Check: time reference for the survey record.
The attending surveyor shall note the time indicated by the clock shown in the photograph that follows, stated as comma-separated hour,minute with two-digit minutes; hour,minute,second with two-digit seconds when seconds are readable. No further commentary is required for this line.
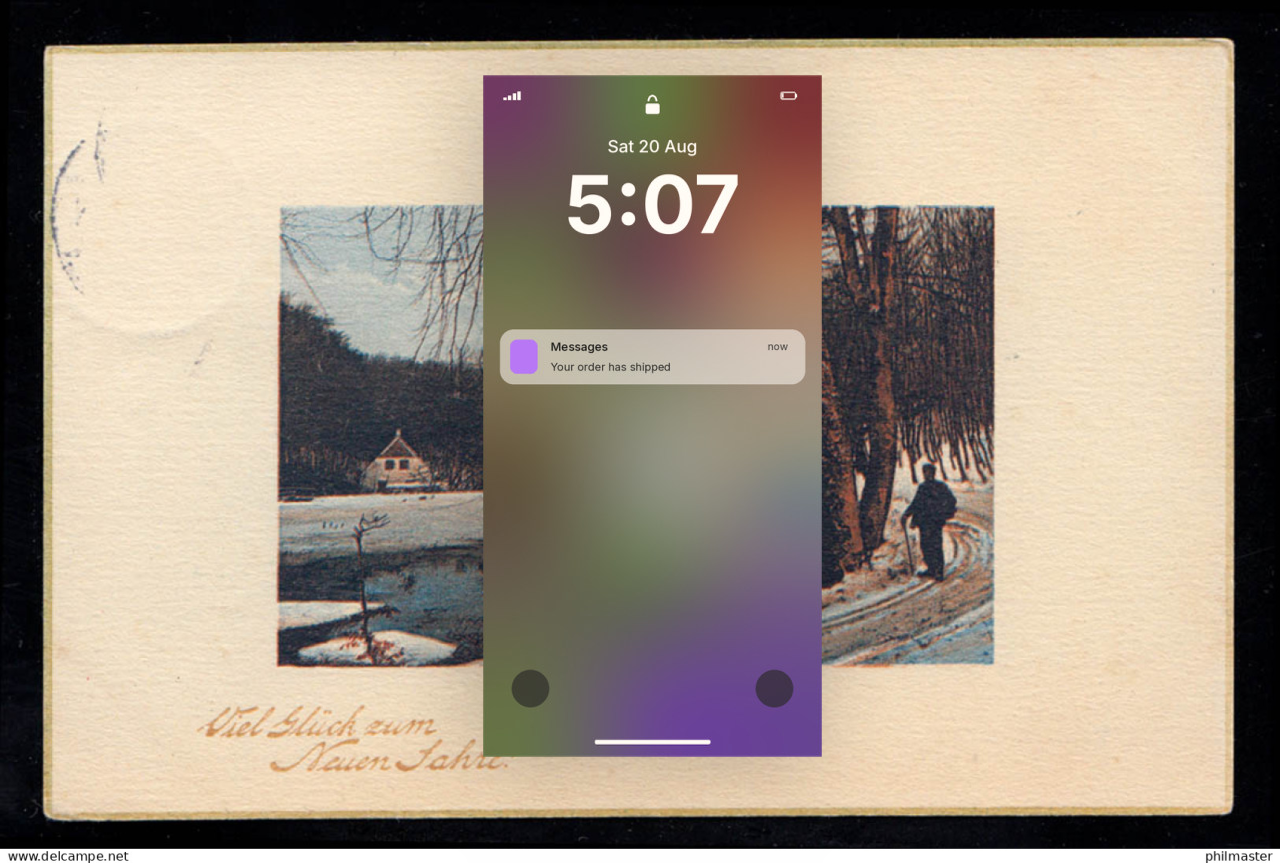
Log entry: 5,07
